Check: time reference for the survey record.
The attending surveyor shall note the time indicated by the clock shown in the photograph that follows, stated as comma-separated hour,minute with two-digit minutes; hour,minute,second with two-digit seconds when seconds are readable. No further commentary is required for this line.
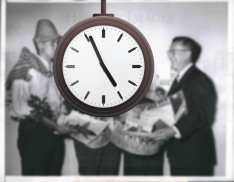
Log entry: 4,56
